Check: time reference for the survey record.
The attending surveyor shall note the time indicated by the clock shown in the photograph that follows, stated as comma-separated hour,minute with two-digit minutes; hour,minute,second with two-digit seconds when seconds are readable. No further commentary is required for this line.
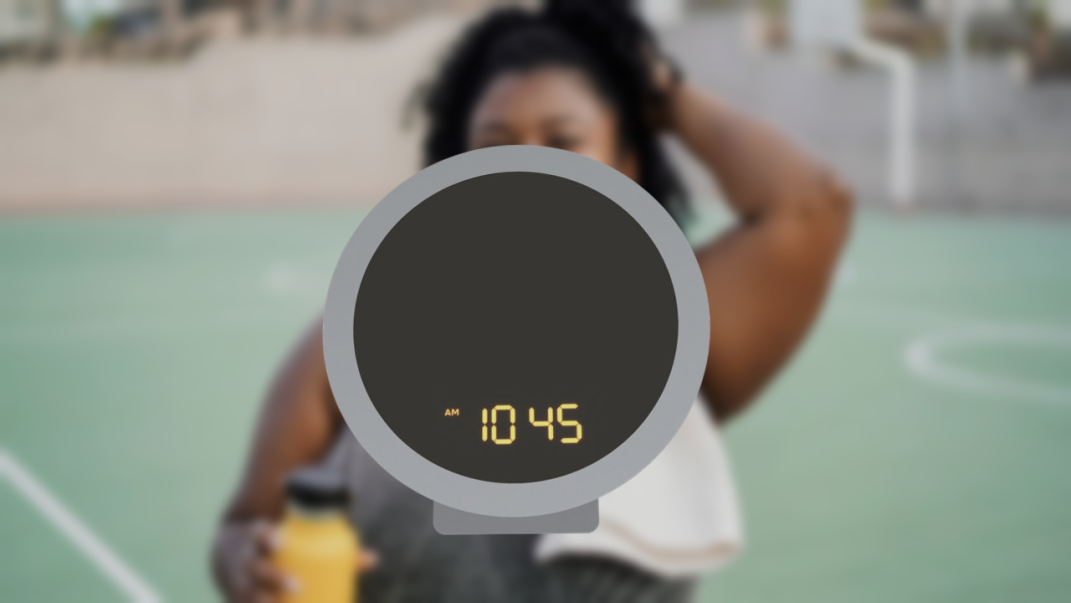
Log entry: 10,45
